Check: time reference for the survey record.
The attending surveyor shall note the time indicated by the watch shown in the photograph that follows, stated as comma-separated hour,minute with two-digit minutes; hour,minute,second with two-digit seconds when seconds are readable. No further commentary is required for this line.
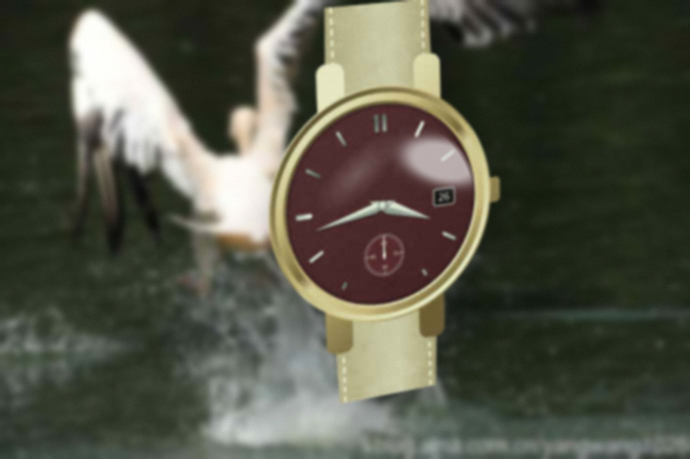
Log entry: 3,43
